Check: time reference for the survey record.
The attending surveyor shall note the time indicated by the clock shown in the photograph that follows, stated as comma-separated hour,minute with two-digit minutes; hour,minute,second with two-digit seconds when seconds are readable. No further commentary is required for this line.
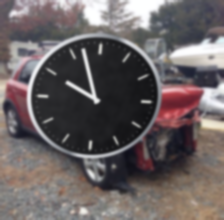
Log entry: 9,57
